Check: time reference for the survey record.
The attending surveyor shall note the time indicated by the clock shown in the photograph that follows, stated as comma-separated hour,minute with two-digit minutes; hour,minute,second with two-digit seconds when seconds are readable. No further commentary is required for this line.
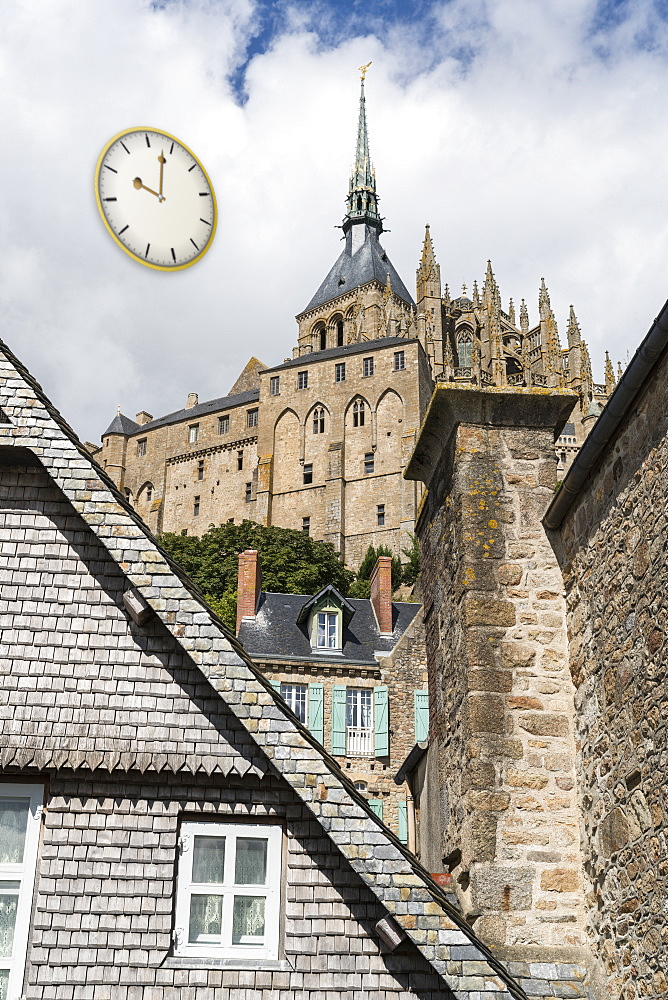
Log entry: 10,03
